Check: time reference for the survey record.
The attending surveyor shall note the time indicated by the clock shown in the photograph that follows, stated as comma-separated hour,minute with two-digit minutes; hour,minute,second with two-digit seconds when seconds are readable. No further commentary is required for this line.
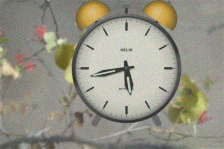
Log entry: 5,43
